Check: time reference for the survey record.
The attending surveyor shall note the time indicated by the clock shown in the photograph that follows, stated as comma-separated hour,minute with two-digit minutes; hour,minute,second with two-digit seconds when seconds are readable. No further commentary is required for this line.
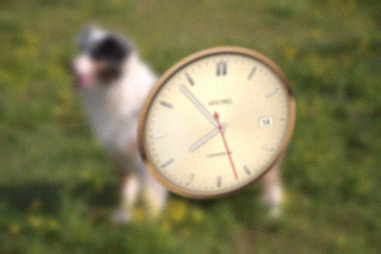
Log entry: 7,53,27
